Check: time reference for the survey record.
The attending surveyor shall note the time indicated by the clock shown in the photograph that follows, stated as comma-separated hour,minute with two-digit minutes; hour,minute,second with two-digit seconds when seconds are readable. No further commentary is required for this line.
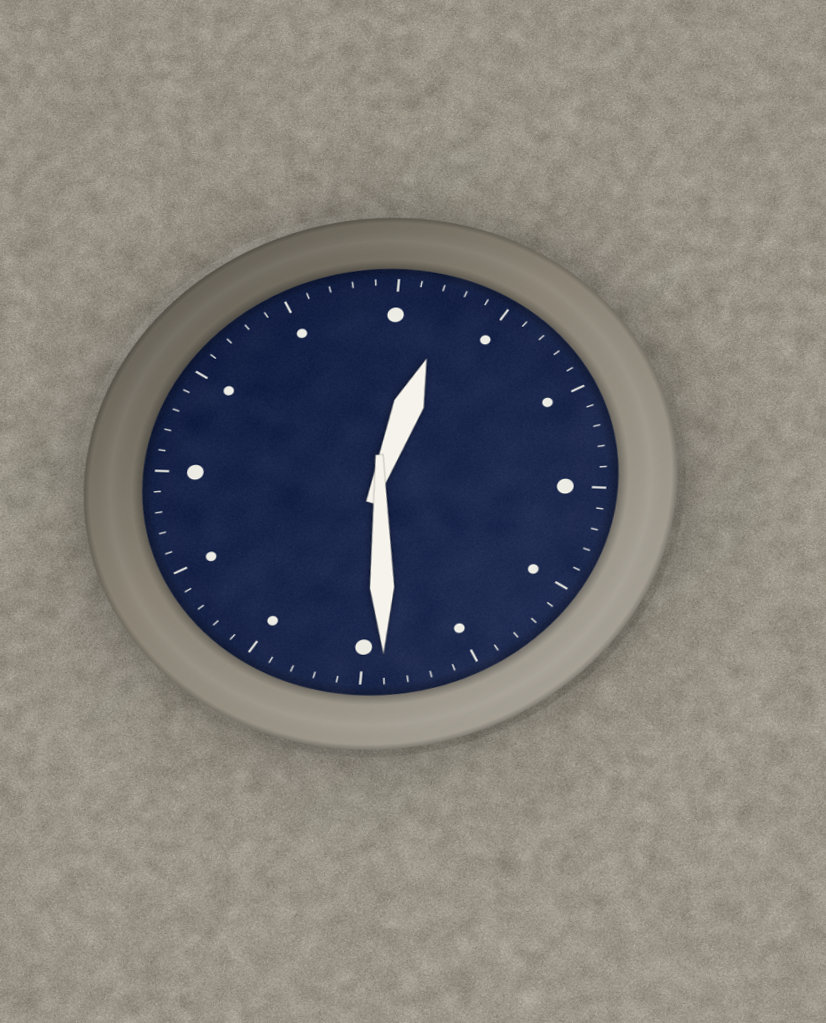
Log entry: 12,29
